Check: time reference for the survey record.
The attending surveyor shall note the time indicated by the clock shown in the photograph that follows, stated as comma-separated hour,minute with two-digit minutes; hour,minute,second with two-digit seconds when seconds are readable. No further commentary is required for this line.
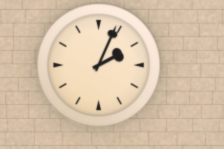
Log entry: 2,04
